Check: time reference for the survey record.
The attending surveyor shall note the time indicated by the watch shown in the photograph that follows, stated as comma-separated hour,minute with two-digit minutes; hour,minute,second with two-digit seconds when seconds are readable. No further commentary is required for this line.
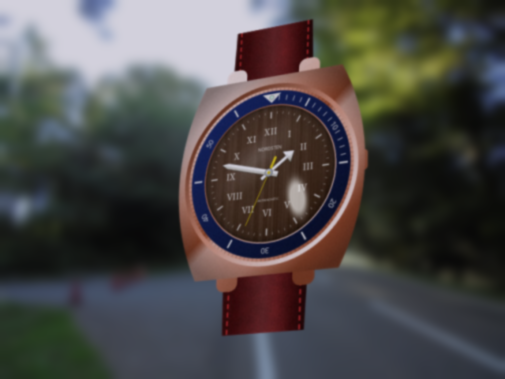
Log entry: 1,47,34
